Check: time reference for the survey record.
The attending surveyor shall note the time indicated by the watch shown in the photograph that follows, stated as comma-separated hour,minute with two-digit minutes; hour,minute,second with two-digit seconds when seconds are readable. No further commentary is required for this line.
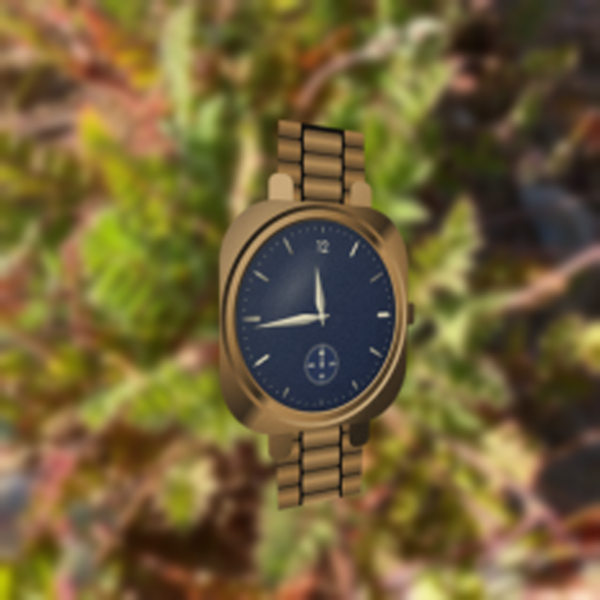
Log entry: 11,44
